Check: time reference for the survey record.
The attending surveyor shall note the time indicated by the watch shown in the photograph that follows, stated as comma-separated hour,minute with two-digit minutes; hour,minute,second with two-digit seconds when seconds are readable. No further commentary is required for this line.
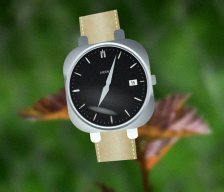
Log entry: 7,04
